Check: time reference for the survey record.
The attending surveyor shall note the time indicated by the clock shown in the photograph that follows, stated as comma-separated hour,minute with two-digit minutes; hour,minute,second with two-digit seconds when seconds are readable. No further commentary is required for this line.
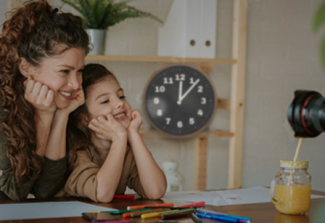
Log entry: 12,07
